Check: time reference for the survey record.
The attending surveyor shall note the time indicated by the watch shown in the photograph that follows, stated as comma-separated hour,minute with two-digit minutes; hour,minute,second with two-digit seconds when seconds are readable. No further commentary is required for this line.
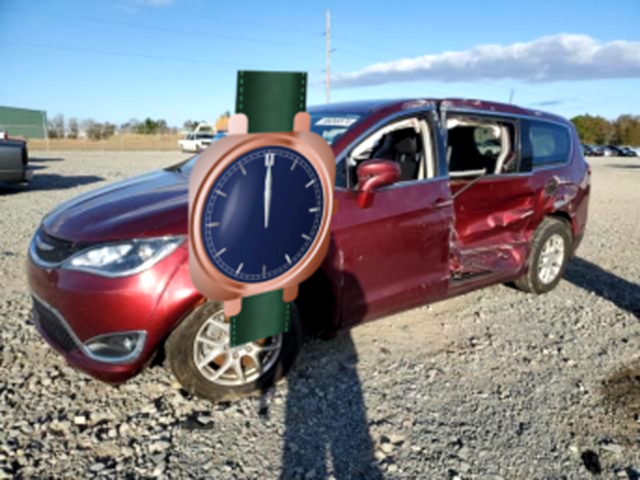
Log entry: 12,00
